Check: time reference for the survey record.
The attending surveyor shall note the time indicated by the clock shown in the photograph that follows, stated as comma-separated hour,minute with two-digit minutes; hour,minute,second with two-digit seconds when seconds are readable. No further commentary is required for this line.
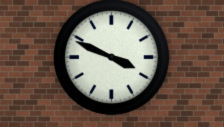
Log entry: 3,49
